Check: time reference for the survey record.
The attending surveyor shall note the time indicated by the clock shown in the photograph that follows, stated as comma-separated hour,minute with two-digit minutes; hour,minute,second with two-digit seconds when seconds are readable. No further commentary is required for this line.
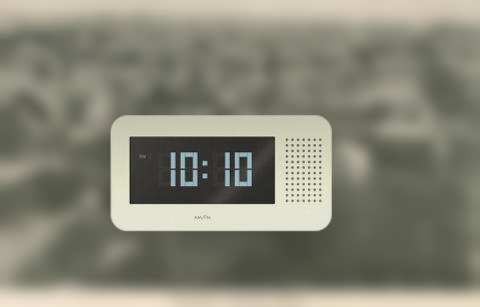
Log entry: 10,10
